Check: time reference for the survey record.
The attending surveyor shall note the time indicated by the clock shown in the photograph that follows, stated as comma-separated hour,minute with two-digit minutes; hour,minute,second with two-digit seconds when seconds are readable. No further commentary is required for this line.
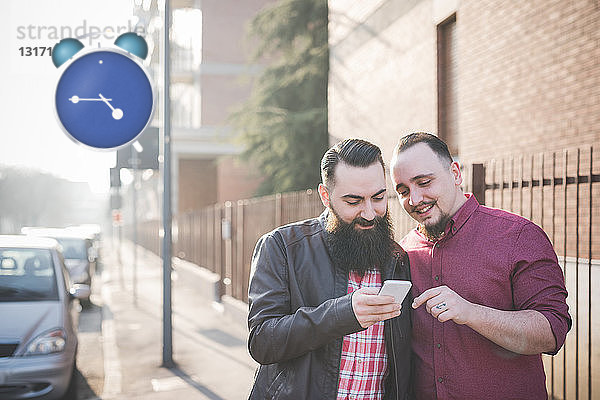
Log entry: 4,46
